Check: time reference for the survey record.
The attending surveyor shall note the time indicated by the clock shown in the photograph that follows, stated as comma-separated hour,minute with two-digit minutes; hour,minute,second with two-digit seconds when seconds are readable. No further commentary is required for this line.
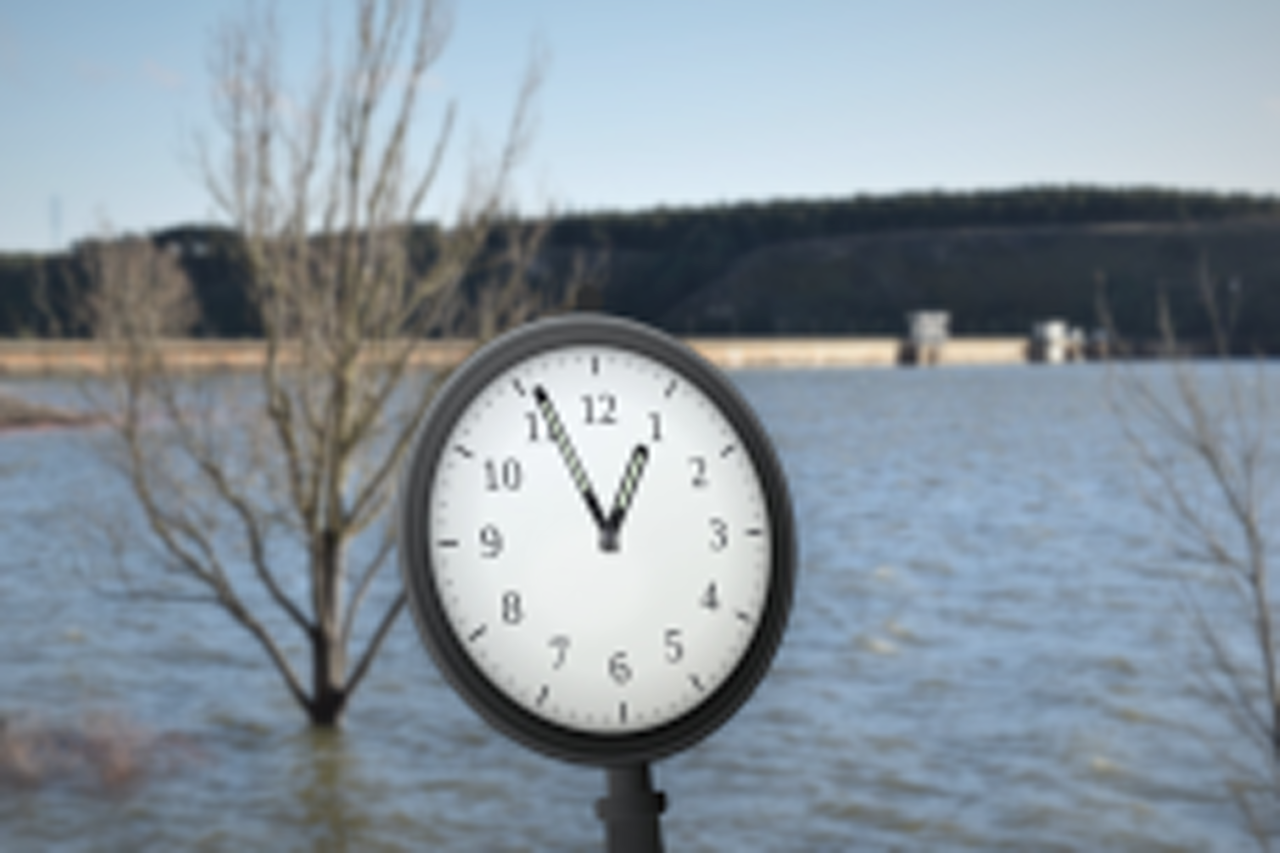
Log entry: 12,56
